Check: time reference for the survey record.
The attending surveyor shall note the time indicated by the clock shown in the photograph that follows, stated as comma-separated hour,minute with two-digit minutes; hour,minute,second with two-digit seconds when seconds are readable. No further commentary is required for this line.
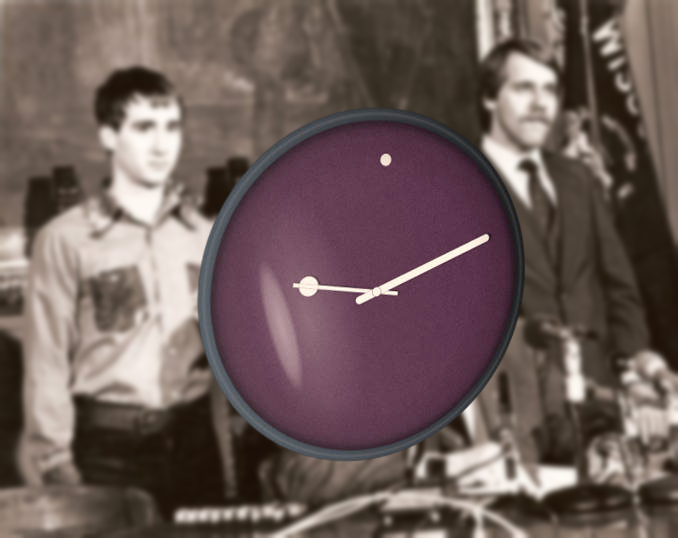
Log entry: 9,11
